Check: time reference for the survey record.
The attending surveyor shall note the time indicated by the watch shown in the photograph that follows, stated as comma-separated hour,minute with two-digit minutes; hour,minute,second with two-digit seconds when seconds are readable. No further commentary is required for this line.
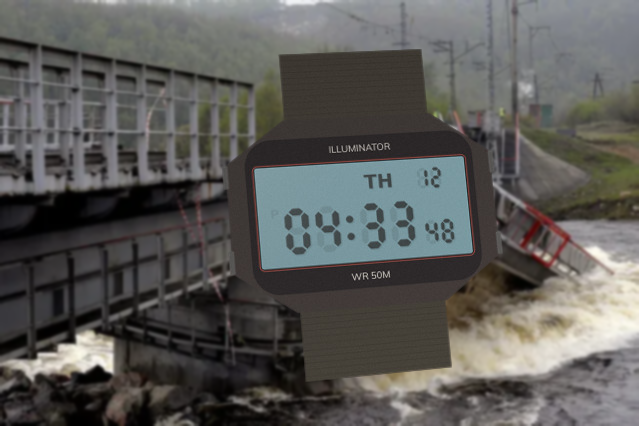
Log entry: 4,33,48
